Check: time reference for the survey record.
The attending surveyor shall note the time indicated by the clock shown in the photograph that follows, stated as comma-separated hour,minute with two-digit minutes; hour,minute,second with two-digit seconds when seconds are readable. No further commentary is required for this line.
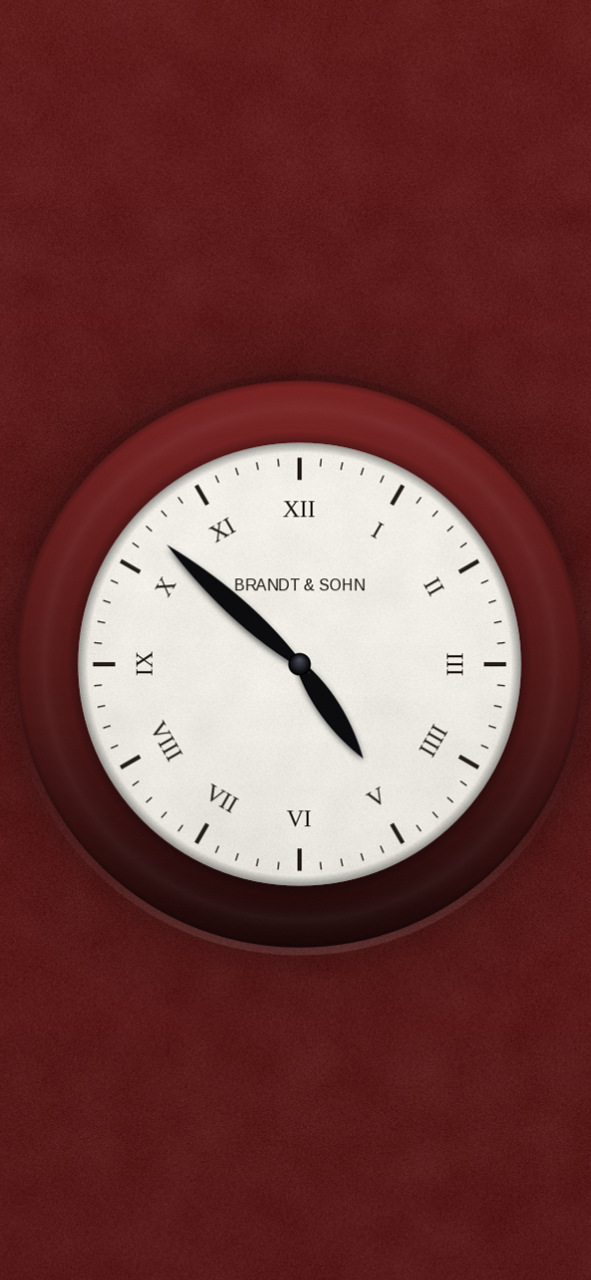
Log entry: 4,52
